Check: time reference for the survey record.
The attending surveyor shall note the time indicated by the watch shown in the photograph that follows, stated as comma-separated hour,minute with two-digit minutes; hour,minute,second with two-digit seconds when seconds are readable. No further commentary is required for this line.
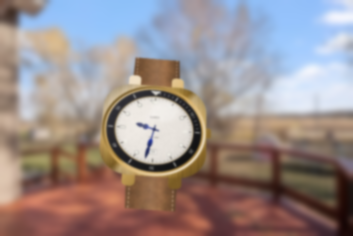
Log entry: 9,32
